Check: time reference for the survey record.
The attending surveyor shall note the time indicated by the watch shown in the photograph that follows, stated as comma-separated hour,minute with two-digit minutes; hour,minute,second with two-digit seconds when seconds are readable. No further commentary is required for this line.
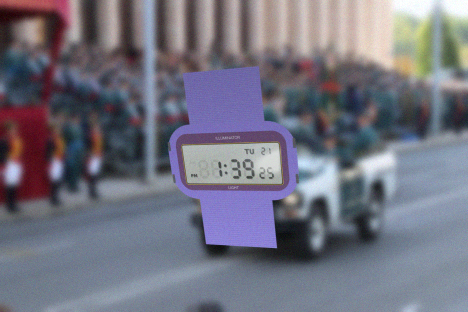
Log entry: 1,39,25
